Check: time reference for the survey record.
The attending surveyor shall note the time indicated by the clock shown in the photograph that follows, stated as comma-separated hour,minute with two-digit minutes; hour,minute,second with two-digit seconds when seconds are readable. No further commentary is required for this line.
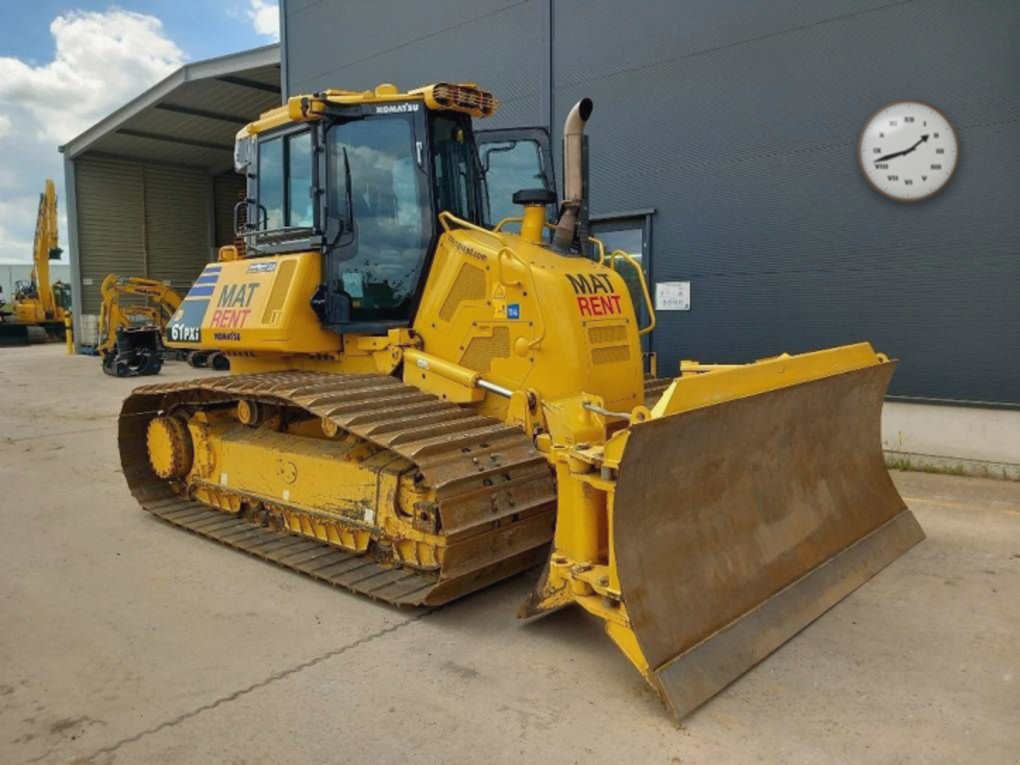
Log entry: 1,42
